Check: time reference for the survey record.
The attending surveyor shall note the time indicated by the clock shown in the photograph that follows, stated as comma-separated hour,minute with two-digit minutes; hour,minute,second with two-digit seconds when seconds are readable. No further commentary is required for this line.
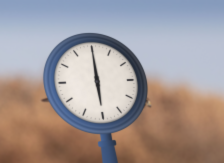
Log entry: 6,00
